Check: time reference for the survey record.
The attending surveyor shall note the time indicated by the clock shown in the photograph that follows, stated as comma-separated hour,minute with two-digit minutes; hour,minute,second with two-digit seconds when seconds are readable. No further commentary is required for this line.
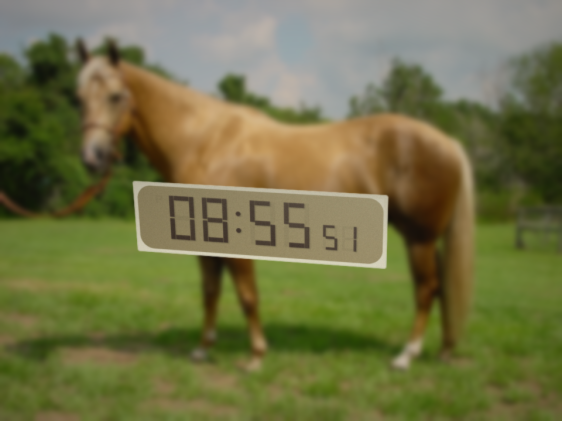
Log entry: 8,55,51
